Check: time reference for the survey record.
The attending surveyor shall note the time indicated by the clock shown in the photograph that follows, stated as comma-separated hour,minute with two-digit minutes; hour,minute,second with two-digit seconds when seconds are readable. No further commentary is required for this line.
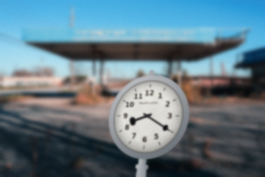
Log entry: 8,20
